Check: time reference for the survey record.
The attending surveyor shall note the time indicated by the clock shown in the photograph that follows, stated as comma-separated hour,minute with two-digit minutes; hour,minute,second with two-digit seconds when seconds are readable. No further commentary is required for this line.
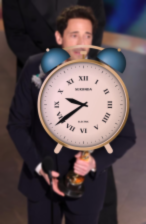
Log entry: 9,39
